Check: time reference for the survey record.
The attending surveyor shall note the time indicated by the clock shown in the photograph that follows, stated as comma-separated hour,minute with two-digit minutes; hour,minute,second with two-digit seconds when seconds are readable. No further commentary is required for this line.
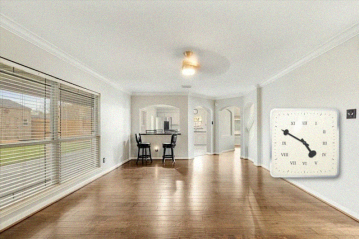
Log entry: 4,50
